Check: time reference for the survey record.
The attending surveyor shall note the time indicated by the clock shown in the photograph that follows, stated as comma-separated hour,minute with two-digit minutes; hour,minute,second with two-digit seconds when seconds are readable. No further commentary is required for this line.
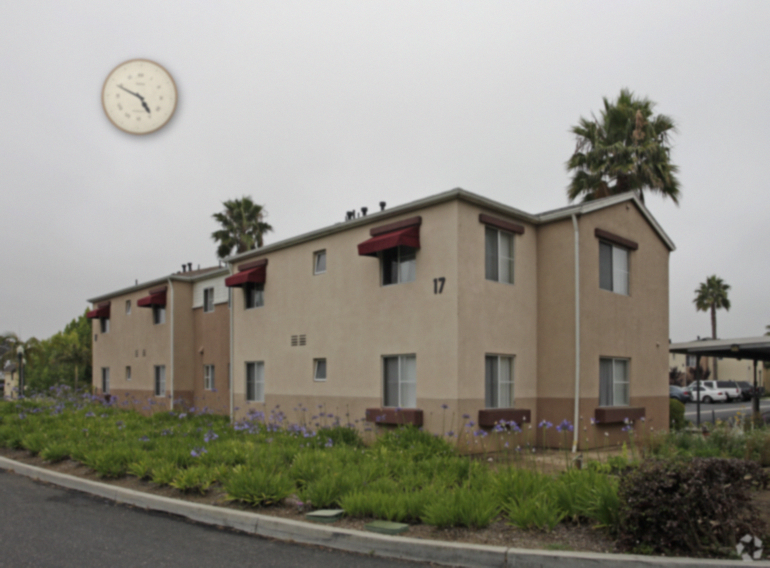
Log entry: 4,49
